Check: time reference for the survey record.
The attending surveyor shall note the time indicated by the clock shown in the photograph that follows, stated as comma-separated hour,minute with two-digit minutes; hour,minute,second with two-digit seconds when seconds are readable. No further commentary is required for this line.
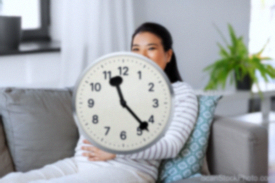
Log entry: 11,23
